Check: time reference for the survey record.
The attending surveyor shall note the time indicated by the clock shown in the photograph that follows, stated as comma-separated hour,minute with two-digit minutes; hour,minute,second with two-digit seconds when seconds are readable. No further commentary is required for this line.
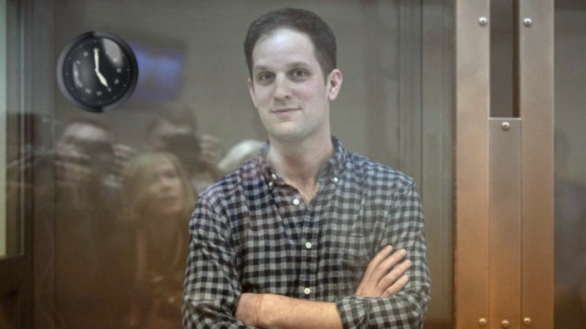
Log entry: 5,00
